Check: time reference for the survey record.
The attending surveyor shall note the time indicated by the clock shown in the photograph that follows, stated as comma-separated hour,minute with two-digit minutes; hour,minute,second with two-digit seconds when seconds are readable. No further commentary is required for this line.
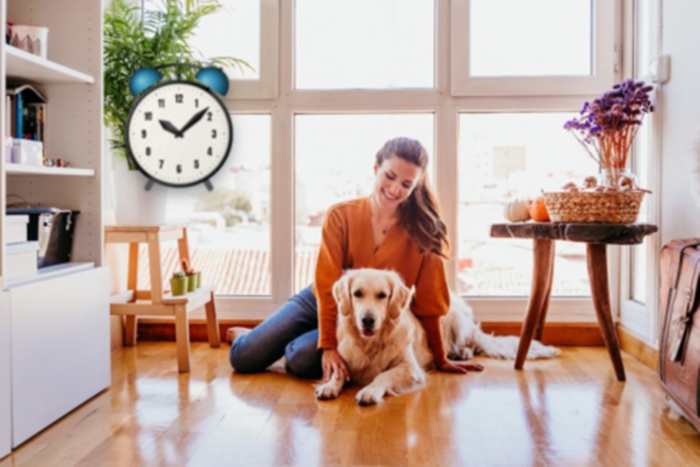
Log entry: 10,08
